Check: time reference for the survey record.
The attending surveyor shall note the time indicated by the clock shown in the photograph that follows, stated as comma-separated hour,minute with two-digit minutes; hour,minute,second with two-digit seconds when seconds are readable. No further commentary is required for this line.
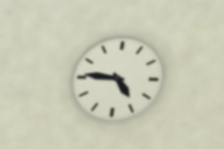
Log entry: 4,46
